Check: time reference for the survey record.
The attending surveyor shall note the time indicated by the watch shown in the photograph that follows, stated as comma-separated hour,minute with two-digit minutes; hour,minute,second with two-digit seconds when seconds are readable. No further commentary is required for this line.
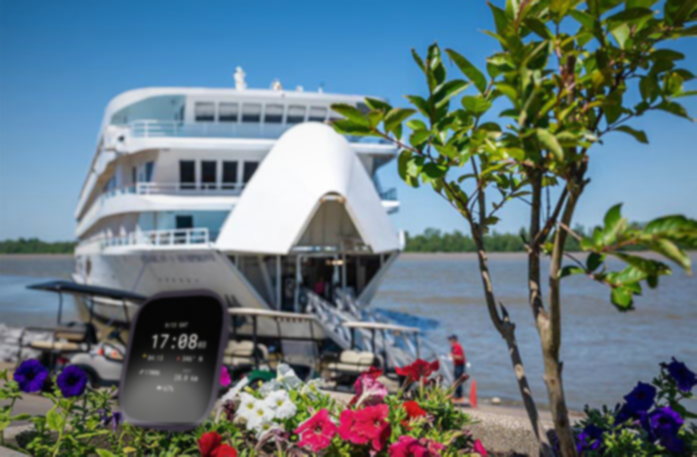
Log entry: 17,08
